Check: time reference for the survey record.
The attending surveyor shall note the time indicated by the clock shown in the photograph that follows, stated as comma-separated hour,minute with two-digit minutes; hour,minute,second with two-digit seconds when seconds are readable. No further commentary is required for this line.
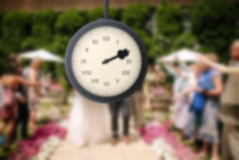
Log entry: 2,11
